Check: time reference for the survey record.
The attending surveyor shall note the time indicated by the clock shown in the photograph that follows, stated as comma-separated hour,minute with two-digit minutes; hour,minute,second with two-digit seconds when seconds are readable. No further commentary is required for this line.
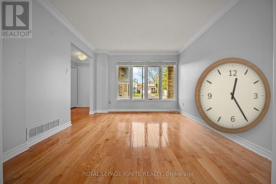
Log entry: 12,25
